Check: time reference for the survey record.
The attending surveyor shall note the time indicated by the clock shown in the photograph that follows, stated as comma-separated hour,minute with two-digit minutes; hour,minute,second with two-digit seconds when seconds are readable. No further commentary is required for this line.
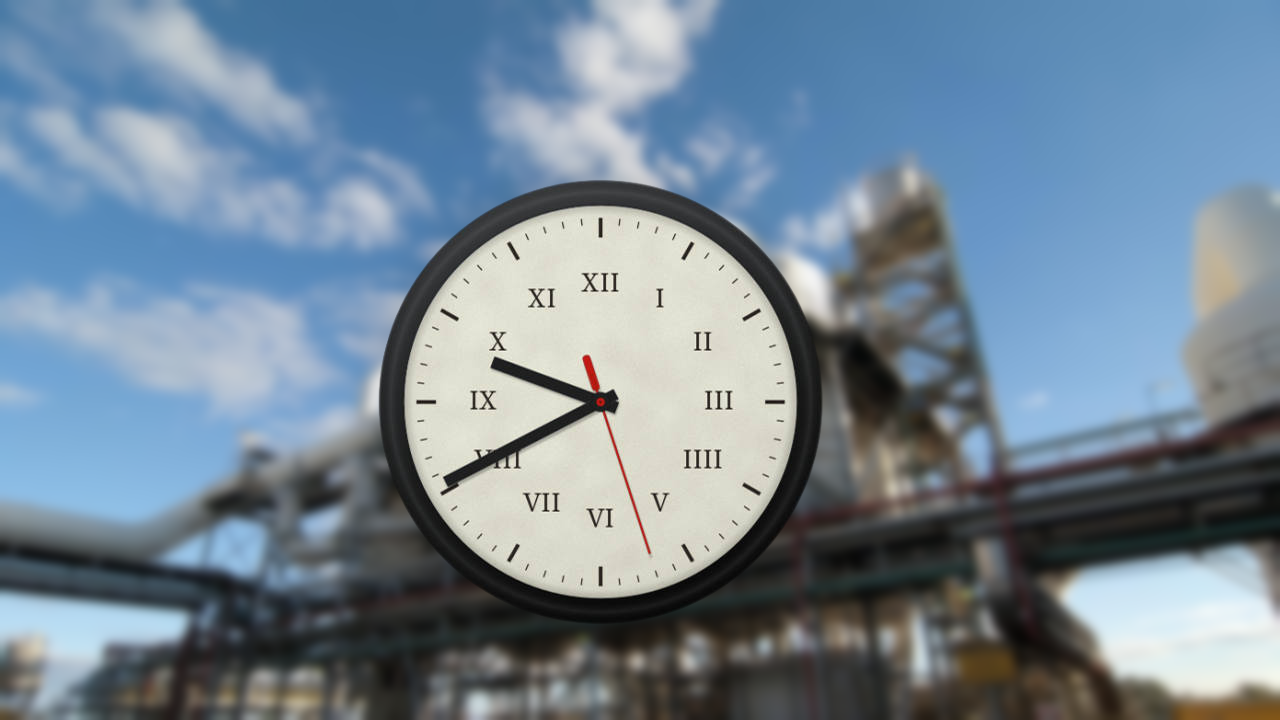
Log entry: 9,40,27
